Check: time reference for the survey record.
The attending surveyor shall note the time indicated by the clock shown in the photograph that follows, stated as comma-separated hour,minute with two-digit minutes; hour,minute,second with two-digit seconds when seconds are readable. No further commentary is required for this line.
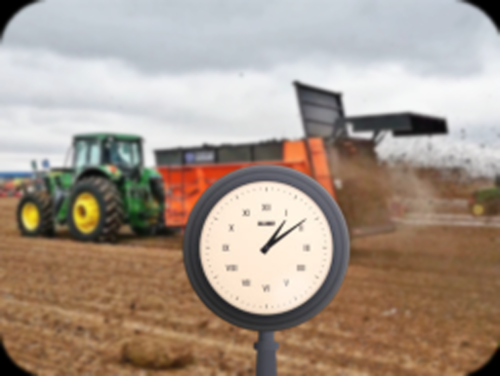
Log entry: 1,09
